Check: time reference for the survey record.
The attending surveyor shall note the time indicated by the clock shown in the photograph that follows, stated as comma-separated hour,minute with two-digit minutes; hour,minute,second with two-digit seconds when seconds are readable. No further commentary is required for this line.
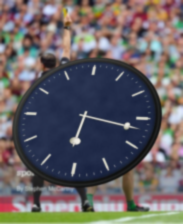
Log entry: 6,17
